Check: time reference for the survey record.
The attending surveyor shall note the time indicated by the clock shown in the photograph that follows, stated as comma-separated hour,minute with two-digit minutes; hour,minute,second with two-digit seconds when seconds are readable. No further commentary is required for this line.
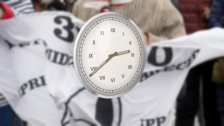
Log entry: 2,39
